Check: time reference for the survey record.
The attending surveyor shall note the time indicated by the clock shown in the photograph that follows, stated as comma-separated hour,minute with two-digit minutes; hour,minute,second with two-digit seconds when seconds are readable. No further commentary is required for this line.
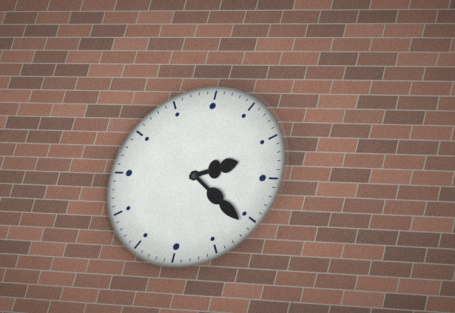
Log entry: 2,21
